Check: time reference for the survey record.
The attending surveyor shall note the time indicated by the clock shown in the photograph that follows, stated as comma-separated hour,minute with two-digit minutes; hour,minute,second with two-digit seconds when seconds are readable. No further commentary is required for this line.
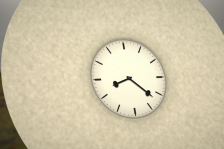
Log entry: 8,22
